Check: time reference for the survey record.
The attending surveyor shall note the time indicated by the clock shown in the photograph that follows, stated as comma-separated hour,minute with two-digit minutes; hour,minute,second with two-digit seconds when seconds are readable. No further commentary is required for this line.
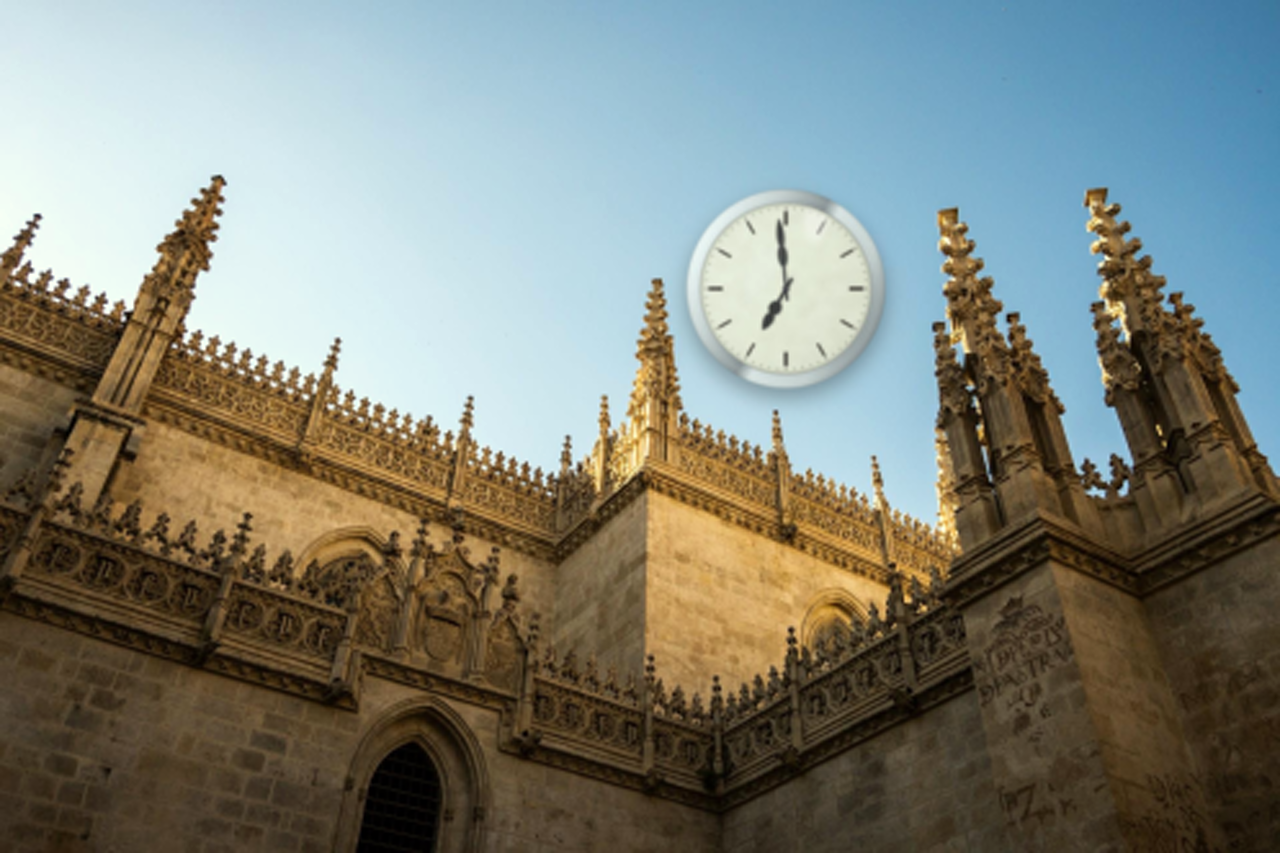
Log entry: 6,59
